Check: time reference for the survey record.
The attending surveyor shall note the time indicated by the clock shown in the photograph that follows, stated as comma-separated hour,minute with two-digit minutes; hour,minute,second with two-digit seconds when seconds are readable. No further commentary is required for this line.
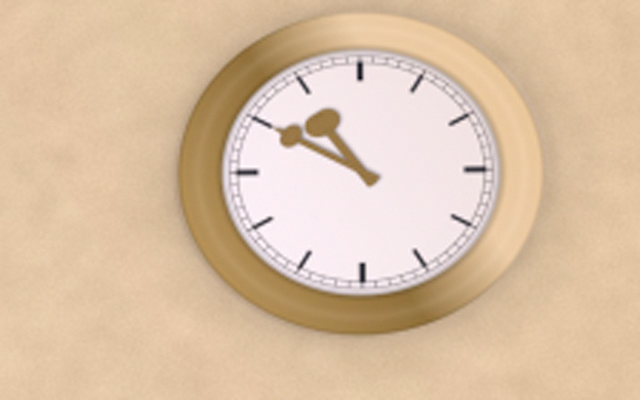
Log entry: 10,50
